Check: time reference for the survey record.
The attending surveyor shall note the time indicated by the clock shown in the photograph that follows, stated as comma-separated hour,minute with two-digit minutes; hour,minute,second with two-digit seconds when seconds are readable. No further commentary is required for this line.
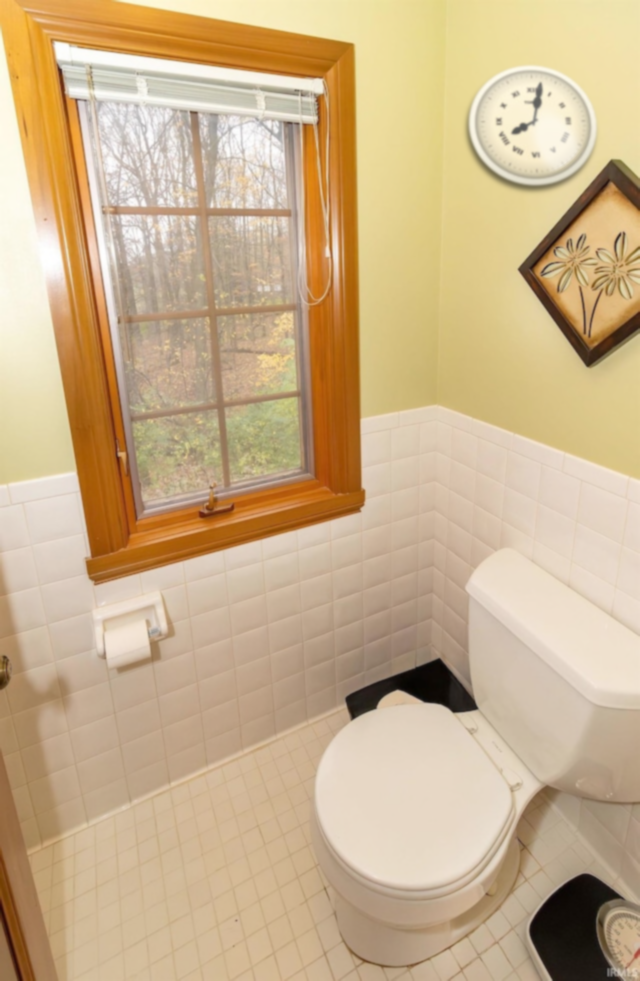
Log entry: 8,02
